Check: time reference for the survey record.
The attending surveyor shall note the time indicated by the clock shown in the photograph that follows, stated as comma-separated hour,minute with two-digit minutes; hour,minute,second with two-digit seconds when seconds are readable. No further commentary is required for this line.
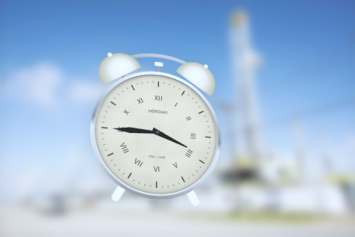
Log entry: 3,45
